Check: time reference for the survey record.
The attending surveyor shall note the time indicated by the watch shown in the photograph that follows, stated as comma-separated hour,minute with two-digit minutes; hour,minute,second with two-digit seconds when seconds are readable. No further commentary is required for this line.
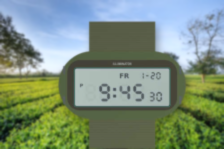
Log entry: 9,45,30
